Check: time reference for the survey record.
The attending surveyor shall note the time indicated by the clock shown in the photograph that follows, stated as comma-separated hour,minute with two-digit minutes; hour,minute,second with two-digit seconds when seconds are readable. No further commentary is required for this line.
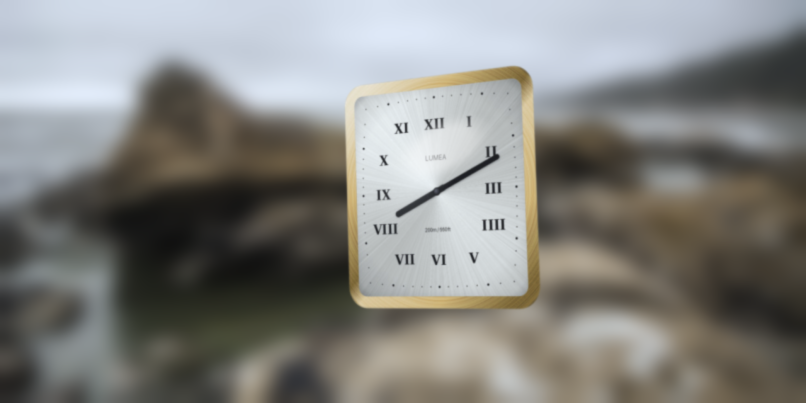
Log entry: 8,11
